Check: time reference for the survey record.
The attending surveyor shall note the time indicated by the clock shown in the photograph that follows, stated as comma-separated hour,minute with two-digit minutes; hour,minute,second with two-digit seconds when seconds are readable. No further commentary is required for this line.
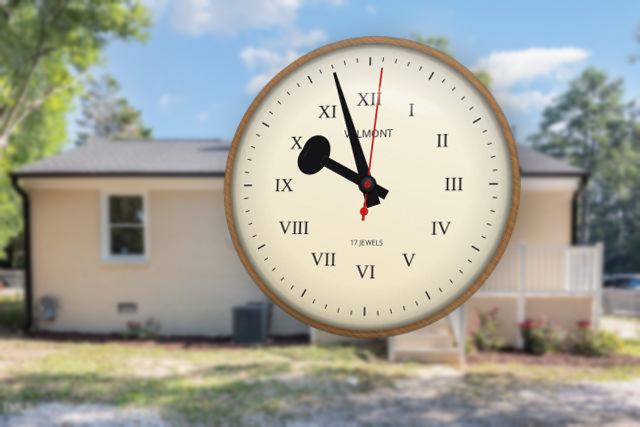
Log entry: 9,57,01
